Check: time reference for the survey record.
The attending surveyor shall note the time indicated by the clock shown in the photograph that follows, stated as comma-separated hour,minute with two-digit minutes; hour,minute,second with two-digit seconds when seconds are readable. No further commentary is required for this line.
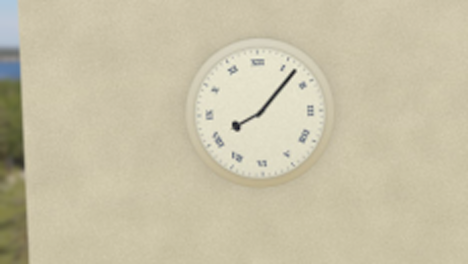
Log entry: 8,07
